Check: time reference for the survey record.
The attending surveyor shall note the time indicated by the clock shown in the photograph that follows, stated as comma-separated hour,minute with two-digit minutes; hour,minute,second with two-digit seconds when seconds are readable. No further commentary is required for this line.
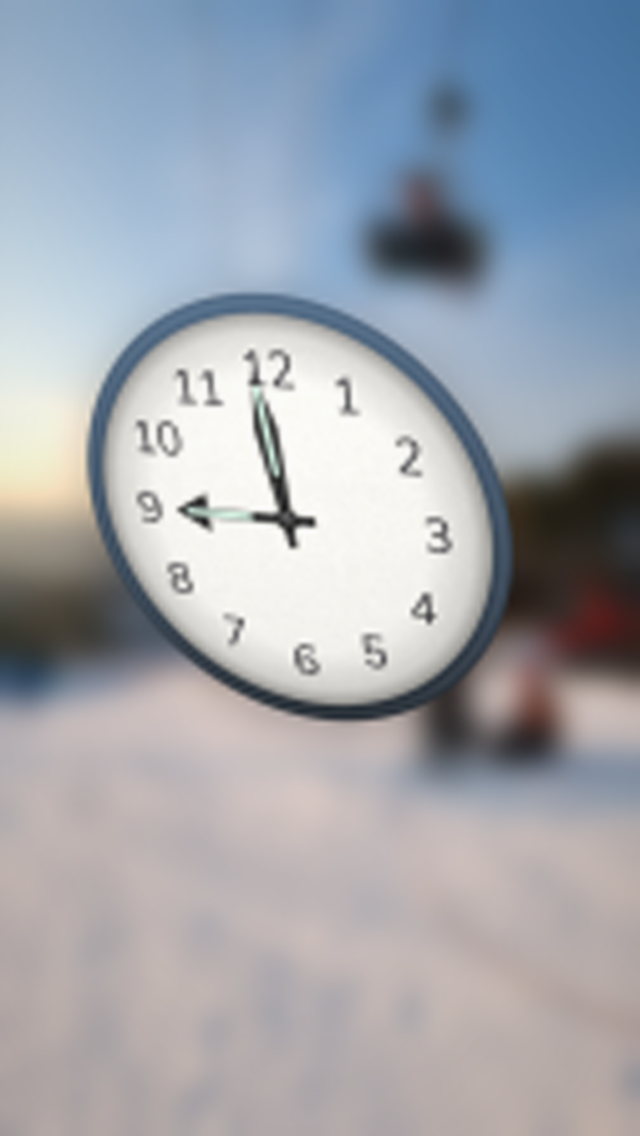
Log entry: 8,59
